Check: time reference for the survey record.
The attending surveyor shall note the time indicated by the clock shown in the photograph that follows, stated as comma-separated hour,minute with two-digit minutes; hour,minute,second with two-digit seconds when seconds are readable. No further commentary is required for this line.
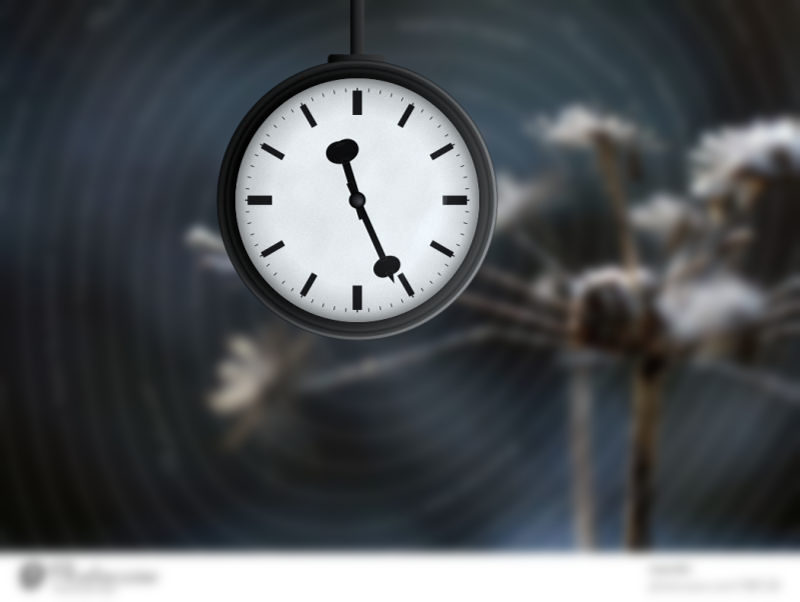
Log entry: 11,26
